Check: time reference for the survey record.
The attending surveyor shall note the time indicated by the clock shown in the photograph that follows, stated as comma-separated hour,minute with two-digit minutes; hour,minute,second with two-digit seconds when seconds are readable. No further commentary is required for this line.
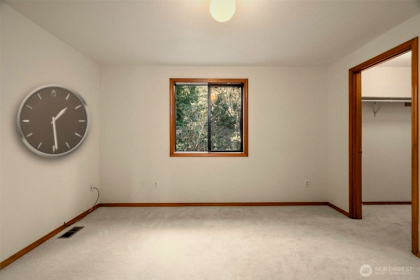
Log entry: 1,29
